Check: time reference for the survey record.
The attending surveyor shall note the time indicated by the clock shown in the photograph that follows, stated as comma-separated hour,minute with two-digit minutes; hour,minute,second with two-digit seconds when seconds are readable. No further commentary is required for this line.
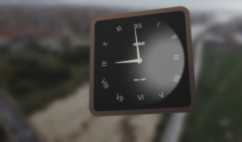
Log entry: 8,59
